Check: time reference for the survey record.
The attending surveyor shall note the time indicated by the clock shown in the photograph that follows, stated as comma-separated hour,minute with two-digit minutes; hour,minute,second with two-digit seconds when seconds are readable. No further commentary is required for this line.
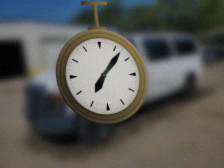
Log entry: 7,07
